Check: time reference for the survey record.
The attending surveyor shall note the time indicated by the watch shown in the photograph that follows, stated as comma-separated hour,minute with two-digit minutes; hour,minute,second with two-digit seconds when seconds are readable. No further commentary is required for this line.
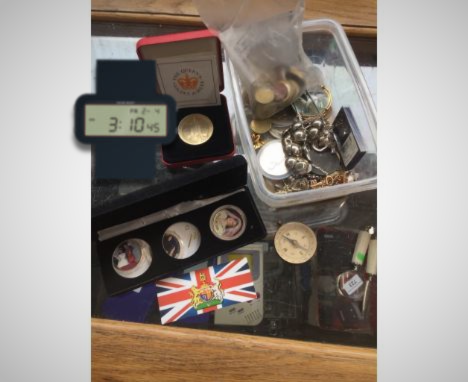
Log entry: 3,10
